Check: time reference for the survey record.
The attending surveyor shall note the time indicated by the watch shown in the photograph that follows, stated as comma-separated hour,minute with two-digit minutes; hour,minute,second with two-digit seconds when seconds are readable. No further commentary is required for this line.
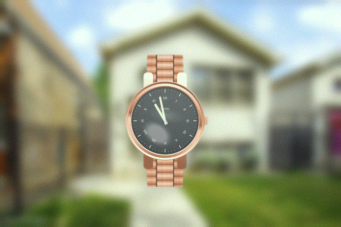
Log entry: 10,58
